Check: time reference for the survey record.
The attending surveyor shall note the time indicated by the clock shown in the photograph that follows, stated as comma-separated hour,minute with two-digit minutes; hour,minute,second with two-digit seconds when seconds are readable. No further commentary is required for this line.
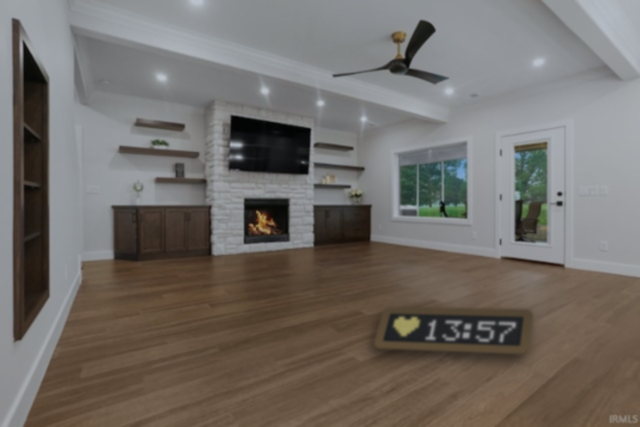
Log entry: 13,57
